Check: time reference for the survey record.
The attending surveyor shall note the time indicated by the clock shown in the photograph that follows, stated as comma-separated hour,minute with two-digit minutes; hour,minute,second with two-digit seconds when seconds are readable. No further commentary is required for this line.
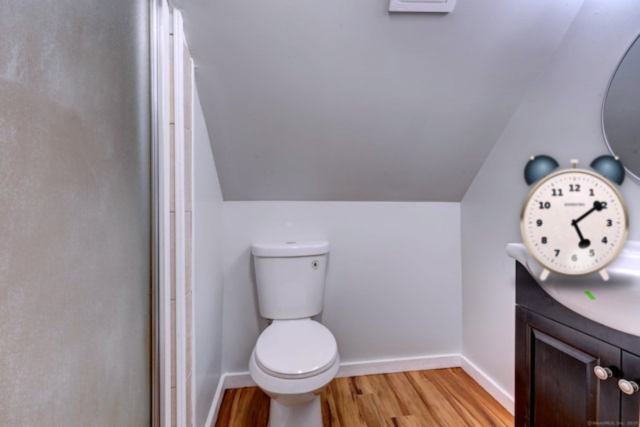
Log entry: 5,09
